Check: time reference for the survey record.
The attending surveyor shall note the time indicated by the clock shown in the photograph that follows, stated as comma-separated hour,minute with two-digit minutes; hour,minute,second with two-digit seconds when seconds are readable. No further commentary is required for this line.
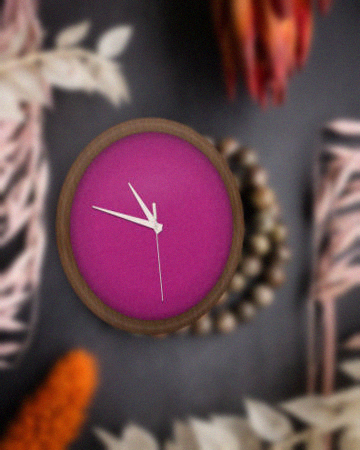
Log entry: 10,47,29
